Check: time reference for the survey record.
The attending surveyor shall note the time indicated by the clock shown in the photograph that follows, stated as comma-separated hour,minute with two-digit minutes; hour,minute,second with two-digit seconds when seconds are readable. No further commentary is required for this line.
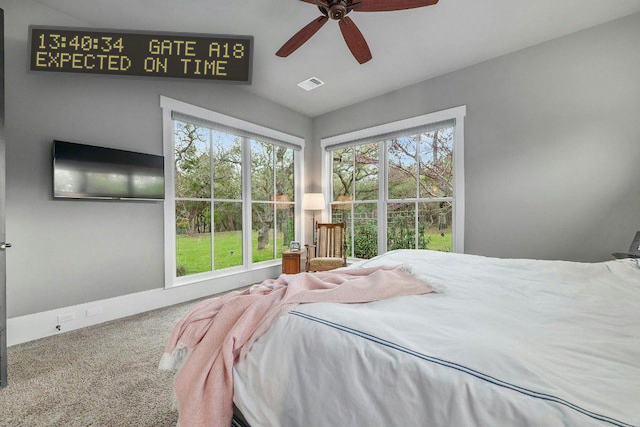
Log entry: 13,40,34
